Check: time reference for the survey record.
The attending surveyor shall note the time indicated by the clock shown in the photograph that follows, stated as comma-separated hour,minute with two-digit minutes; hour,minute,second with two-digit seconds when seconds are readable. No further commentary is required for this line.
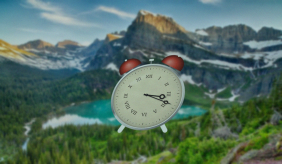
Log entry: 3,19
